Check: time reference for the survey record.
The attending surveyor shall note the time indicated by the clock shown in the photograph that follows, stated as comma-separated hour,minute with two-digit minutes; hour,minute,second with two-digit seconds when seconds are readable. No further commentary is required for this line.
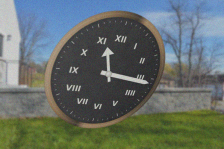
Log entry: 11,16
